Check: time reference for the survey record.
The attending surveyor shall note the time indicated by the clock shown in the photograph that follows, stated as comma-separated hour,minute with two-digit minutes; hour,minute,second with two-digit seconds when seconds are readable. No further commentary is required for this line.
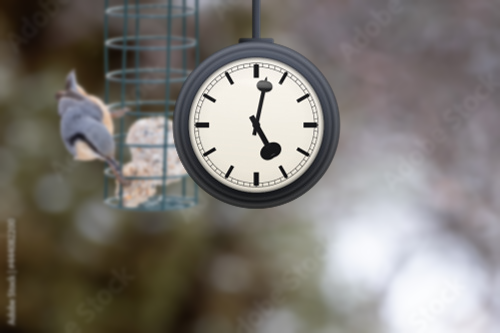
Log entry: 5,02
